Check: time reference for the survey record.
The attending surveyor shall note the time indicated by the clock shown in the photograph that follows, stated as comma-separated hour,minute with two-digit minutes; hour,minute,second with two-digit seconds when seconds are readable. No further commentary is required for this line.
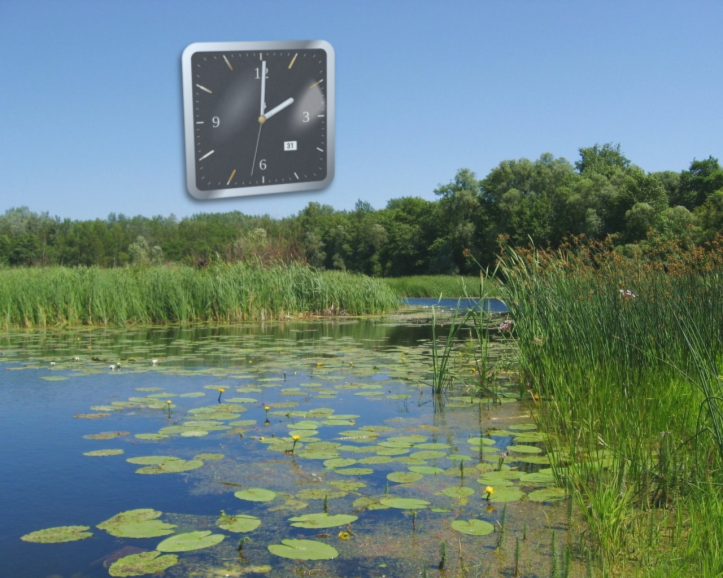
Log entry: 2,00,32
